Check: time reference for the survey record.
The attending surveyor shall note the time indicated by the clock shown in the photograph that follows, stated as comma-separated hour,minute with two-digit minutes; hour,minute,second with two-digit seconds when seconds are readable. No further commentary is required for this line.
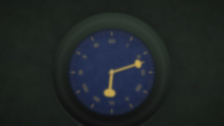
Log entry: 6,12
